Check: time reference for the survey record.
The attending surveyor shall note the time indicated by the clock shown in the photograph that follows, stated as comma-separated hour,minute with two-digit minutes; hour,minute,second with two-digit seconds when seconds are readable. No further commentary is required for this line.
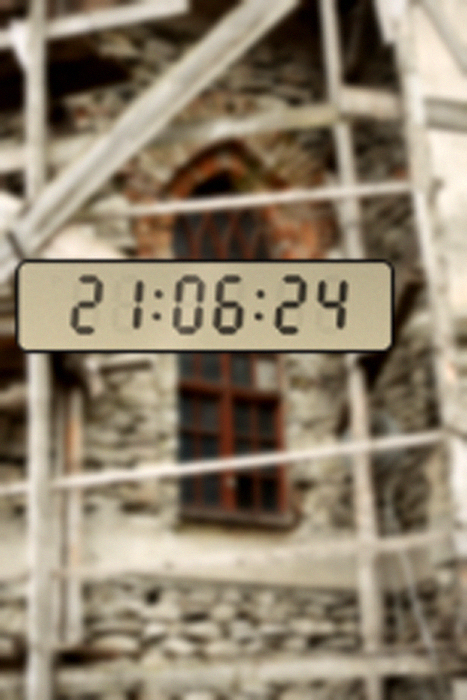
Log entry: 21,06,24
